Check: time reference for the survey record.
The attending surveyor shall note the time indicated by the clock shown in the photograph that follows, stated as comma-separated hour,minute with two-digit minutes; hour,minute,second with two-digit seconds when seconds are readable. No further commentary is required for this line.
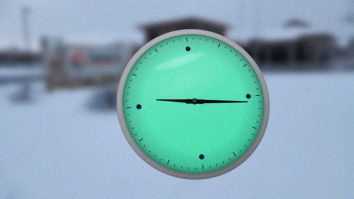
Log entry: 9,16
